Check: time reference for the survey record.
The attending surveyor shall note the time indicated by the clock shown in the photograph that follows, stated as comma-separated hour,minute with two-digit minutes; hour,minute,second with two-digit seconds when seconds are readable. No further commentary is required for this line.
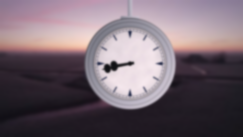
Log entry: 8,43
